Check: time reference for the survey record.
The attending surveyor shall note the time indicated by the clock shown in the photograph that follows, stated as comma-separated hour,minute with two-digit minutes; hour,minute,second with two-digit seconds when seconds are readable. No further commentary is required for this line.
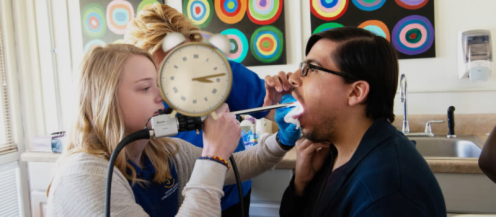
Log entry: 3,13
